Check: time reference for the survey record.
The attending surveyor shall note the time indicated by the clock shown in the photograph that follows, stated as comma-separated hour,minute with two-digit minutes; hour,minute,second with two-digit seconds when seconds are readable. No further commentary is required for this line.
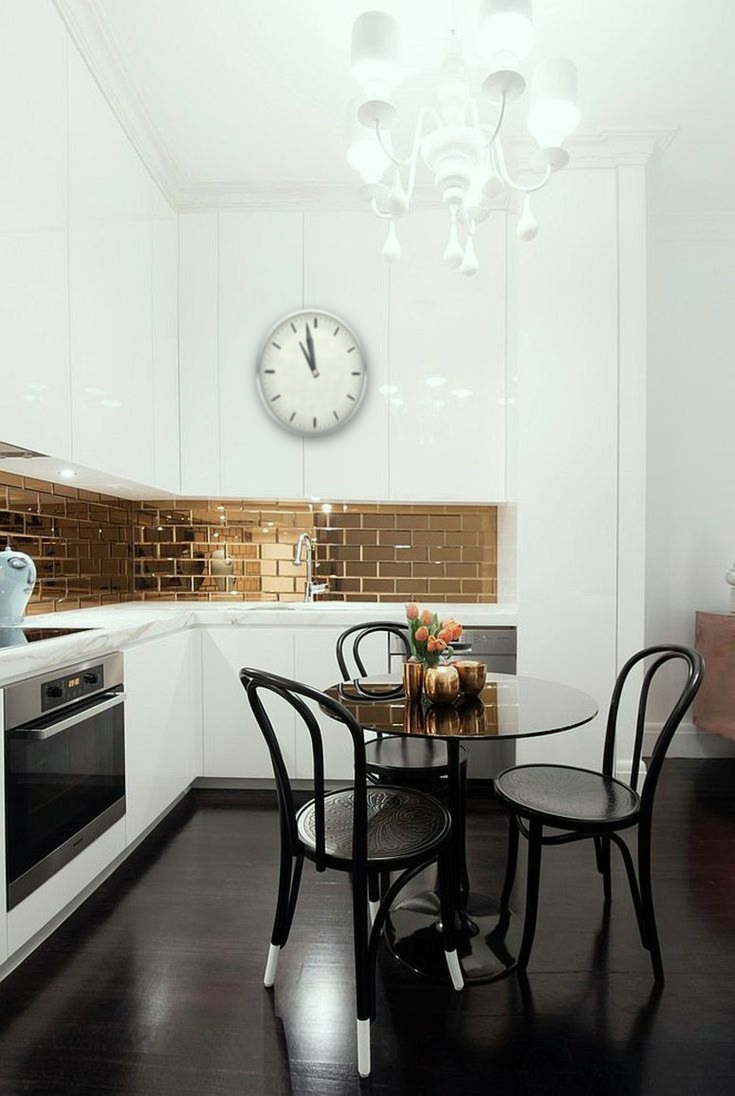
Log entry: 10,58
